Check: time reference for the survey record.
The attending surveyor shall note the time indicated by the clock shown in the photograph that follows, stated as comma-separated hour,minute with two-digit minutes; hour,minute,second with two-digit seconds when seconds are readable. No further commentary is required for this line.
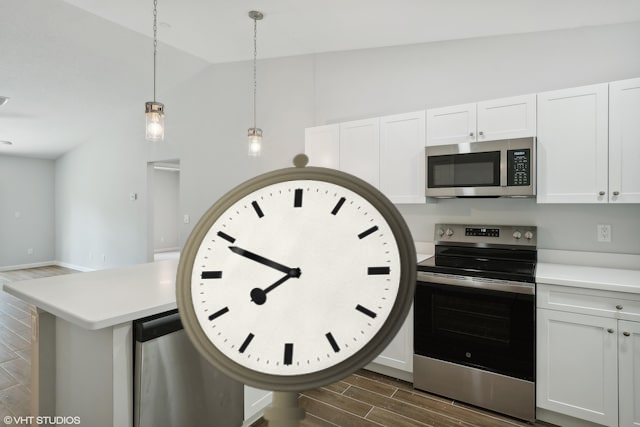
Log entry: 7,49
